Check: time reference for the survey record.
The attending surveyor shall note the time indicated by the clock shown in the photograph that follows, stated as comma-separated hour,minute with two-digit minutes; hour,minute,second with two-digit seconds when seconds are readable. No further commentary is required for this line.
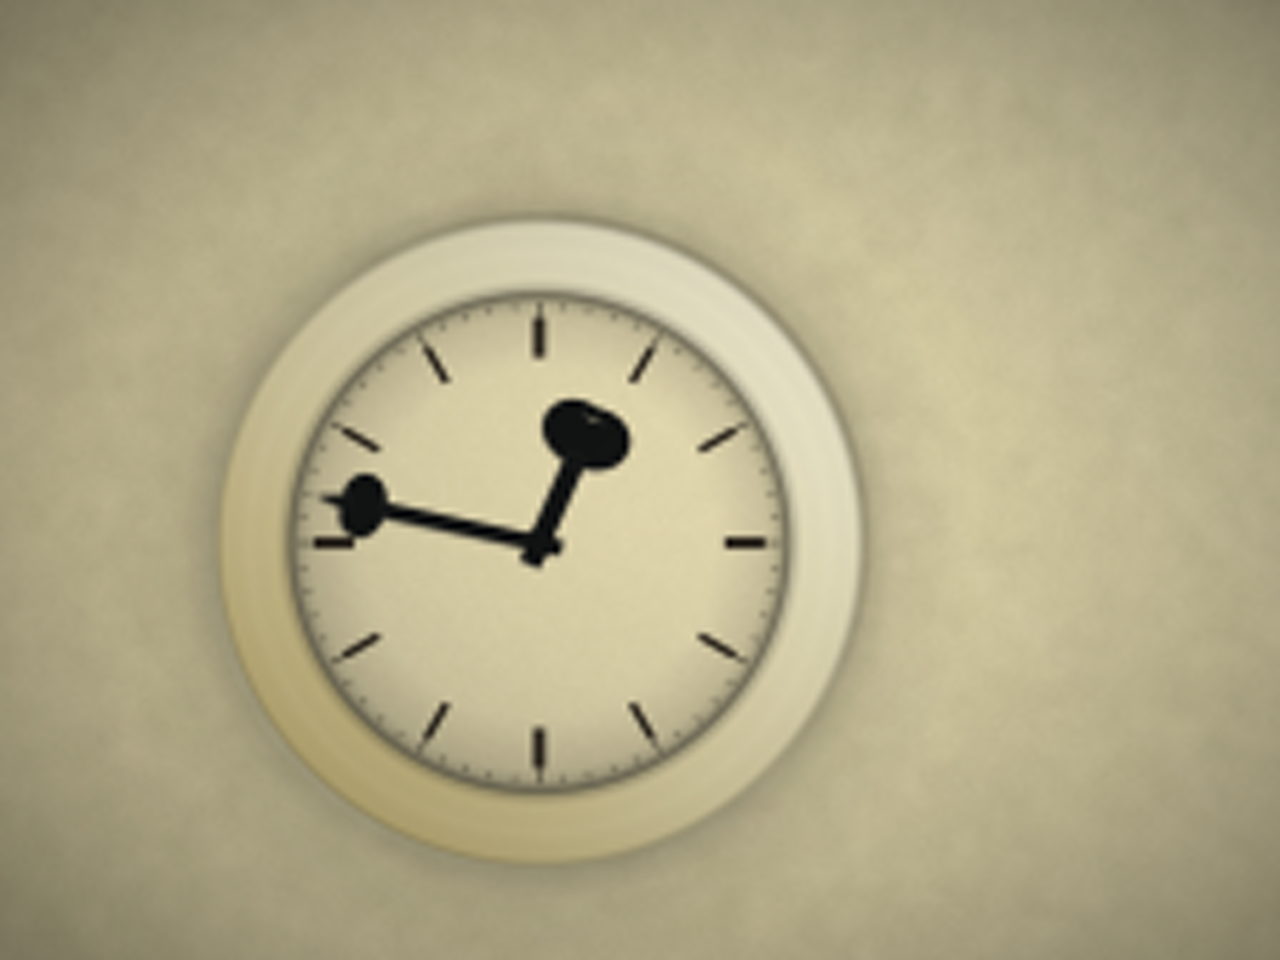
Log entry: 12,47
